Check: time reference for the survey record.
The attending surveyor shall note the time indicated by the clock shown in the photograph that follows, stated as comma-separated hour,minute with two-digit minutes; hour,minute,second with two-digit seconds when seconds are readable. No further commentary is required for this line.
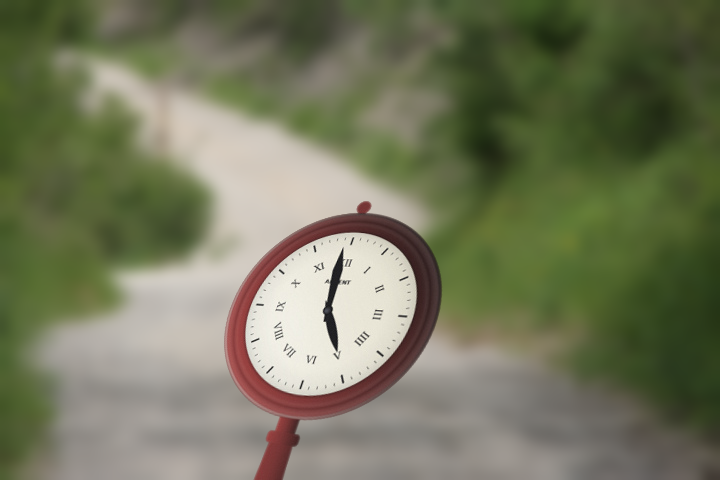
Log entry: 4,59
